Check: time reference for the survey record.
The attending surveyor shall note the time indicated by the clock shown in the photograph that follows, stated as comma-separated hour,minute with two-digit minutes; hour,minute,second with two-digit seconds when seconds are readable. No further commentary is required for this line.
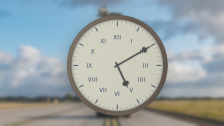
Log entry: 5,10
